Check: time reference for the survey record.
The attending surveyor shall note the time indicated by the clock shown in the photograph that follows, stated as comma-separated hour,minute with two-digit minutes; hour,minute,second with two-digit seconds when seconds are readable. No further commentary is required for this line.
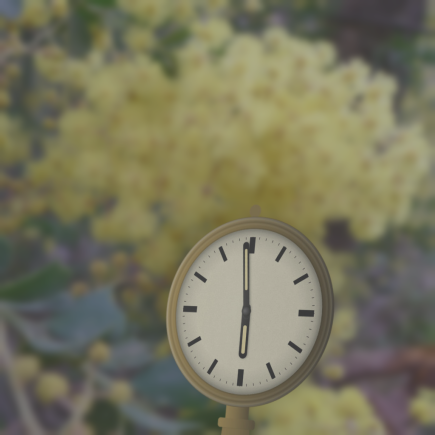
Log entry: 5,59
